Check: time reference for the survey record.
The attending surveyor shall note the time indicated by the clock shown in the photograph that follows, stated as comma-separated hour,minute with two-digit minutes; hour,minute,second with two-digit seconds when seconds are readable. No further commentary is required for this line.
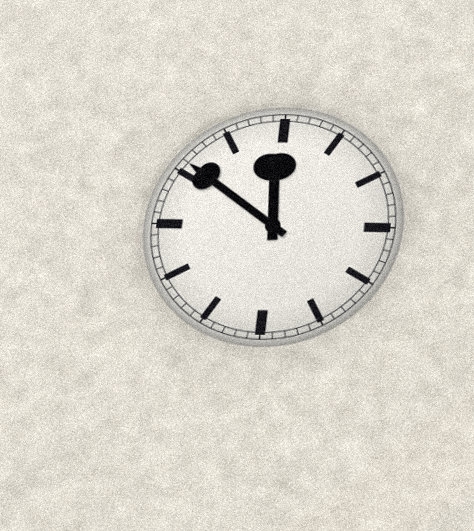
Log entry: 11,51
